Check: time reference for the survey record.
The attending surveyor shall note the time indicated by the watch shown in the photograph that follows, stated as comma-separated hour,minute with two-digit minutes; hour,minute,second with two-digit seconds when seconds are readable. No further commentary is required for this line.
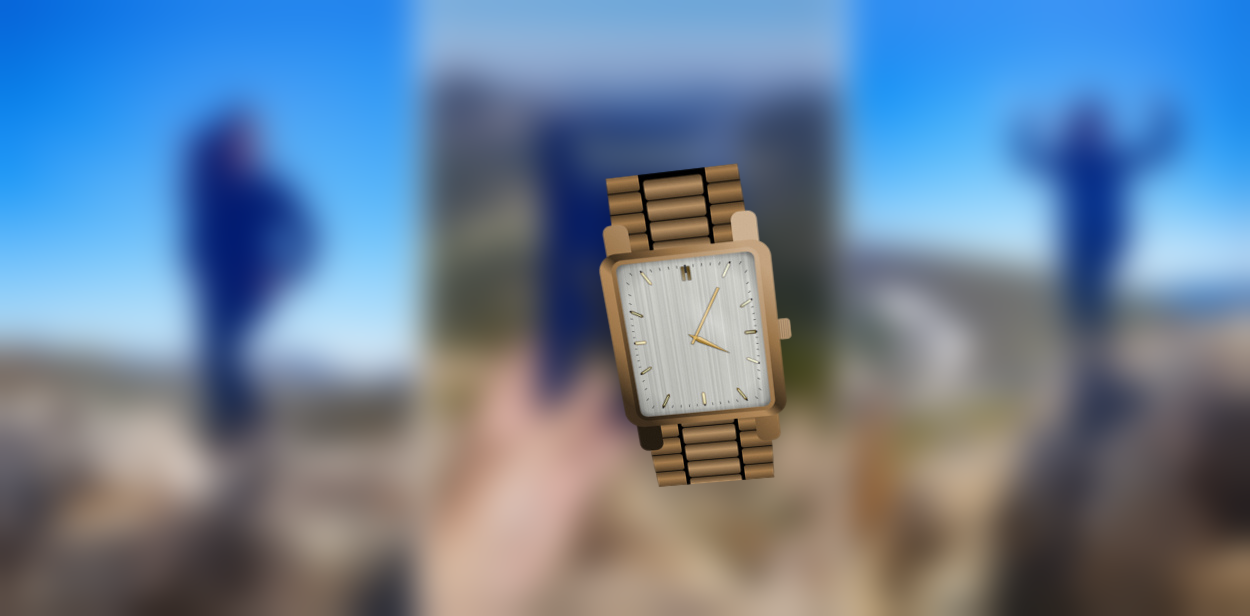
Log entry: 4,05
